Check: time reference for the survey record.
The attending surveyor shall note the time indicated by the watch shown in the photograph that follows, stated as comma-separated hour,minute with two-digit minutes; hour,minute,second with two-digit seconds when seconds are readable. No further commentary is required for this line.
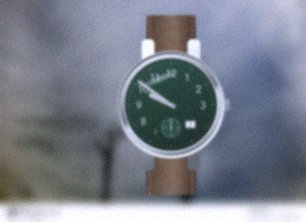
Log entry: 9,51
